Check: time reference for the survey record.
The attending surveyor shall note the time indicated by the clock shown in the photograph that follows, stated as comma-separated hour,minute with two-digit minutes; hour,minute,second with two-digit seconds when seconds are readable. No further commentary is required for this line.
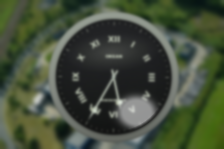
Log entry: 5,35
